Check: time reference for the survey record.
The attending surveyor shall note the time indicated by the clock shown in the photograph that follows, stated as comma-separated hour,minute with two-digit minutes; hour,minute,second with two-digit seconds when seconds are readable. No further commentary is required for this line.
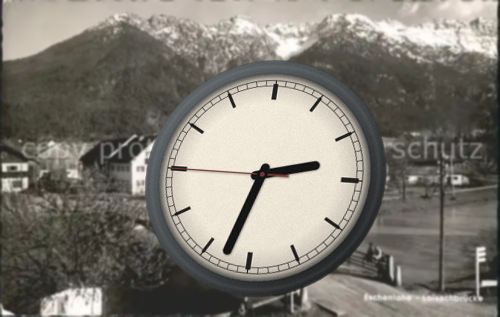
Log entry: 2,32,45
